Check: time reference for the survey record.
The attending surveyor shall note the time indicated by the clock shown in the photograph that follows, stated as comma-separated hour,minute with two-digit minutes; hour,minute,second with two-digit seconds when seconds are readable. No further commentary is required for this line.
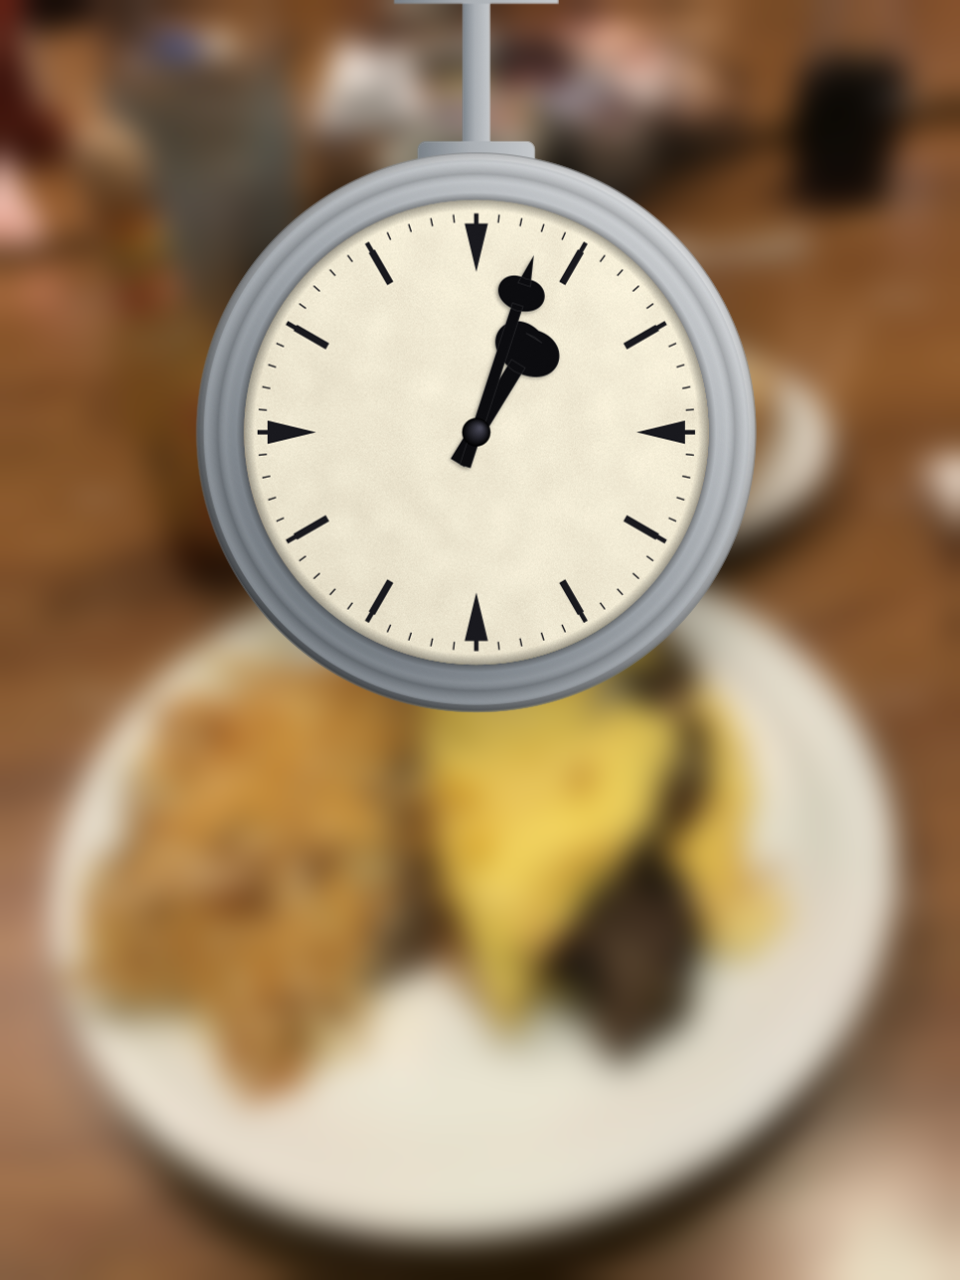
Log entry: 1,03
